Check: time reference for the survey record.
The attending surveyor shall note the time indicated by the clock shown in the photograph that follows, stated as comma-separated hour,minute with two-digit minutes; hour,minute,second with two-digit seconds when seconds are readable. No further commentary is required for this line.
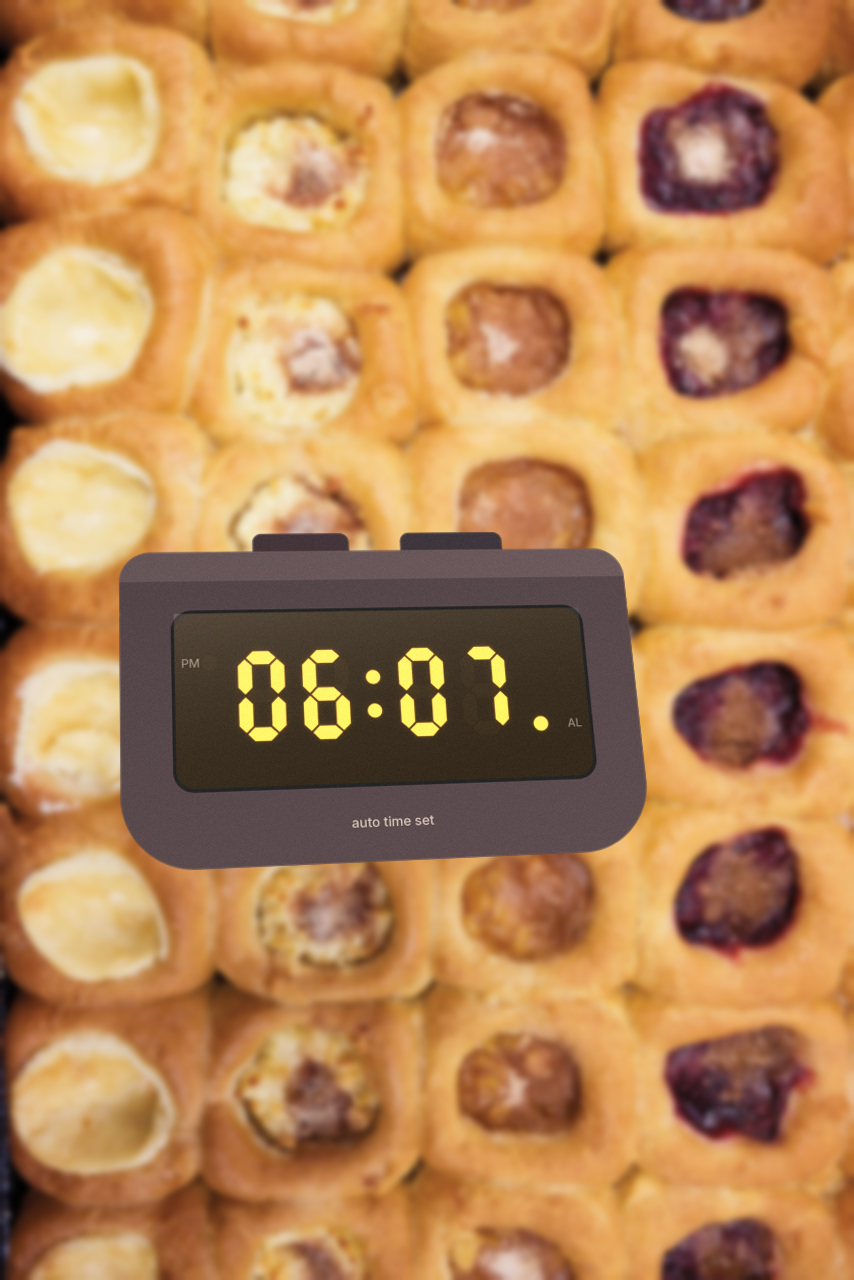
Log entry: 6,07
